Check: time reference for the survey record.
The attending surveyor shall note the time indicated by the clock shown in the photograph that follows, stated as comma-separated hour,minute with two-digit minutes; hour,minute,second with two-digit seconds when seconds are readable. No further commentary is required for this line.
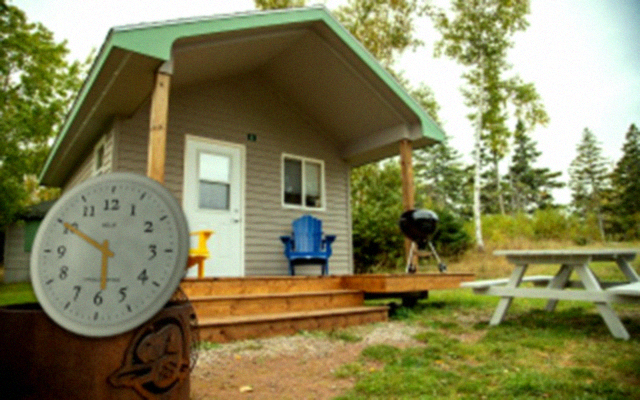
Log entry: 5,50
